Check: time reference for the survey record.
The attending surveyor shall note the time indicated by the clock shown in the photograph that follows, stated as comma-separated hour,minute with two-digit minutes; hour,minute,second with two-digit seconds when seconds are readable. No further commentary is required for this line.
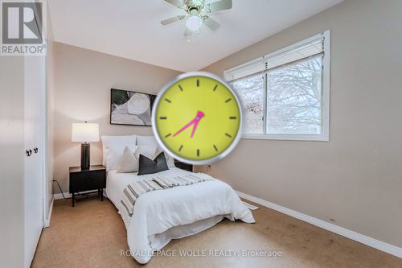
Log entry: 6,39
